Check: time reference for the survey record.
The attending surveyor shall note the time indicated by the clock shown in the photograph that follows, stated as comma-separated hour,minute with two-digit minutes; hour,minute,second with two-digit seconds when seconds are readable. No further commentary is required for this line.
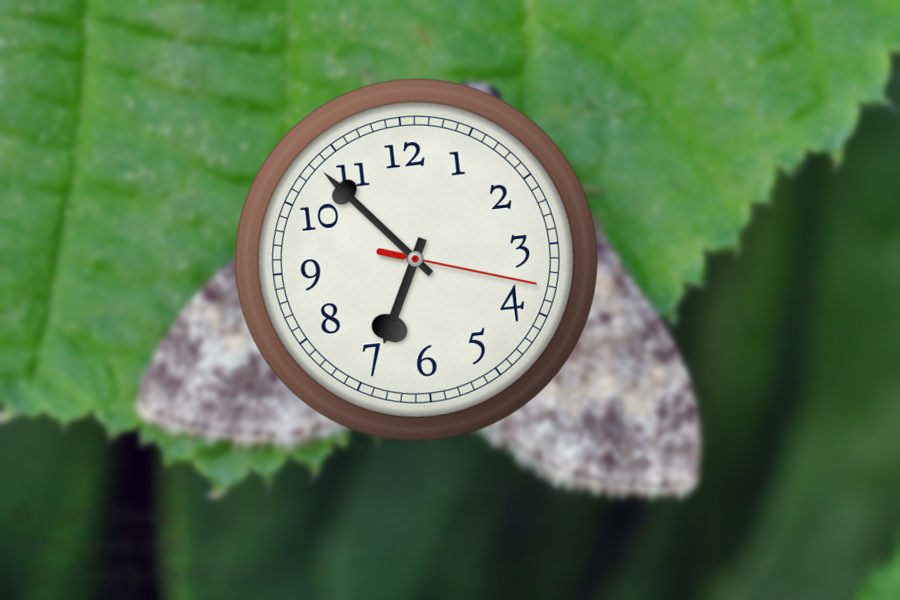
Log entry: 6,53,18
